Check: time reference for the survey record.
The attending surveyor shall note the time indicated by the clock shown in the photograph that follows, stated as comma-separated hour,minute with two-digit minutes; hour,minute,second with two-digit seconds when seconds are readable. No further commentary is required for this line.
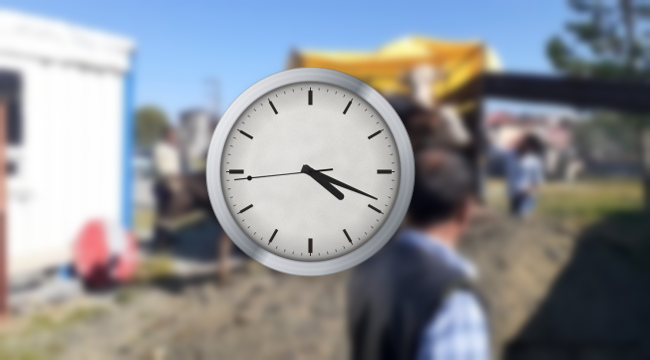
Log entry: 4,18,44
